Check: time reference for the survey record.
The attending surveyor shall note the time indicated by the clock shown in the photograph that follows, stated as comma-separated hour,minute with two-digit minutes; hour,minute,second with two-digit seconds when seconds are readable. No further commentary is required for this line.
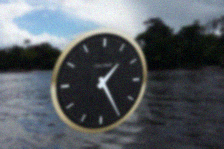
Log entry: 1,25
